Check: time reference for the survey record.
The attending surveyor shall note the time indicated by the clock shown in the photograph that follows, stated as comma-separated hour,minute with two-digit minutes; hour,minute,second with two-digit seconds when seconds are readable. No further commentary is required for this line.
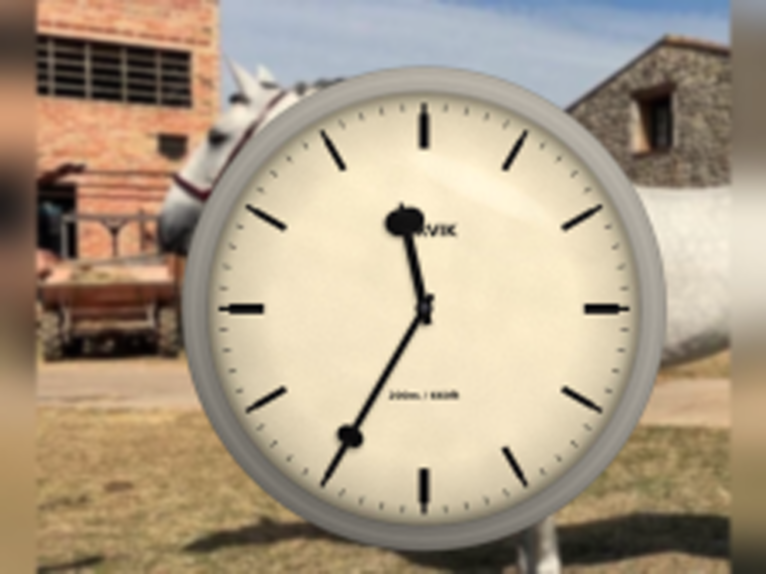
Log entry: 11,35
